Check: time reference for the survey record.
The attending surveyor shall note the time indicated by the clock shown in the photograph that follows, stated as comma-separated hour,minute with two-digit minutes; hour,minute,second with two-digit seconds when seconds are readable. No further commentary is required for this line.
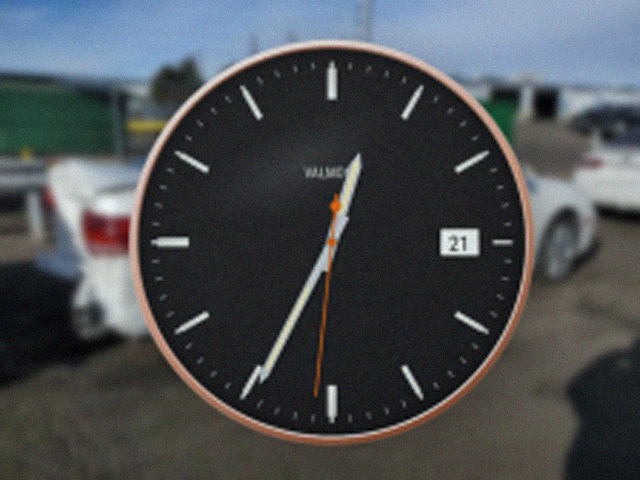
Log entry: 12,34,31
